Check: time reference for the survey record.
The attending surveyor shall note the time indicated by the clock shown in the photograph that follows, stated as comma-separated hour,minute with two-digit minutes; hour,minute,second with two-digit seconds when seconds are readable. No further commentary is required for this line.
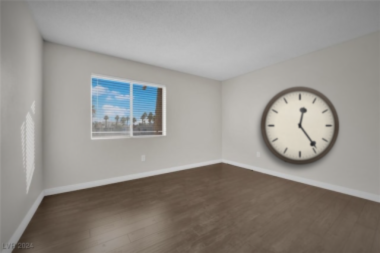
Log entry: 12,24
